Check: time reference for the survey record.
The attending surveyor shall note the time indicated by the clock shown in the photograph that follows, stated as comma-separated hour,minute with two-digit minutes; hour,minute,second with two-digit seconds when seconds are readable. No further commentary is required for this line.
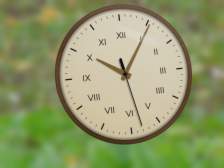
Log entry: 10,05,28
